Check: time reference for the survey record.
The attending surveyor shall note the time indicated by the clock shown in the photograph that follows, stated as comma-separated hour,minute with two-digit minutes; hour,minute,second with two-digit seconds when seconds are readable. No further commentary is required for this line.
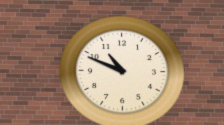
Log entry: 10,49
